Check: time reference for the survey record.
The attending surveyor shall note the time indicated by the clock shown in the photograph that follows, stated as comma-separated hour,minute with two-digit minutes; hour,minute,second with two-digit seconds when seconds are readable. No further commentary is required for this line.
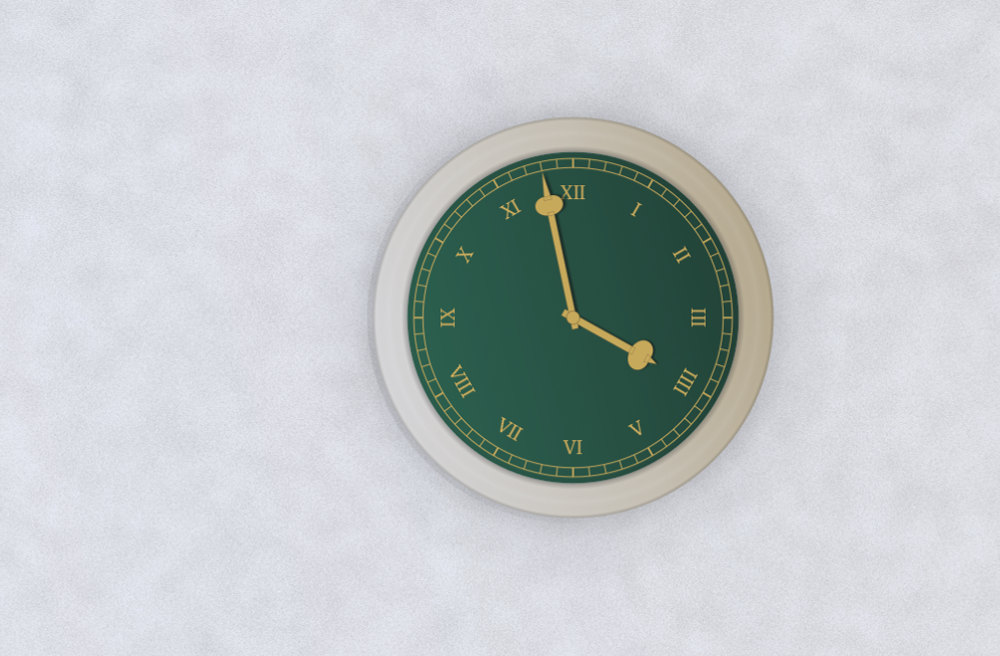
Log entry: 3,58
